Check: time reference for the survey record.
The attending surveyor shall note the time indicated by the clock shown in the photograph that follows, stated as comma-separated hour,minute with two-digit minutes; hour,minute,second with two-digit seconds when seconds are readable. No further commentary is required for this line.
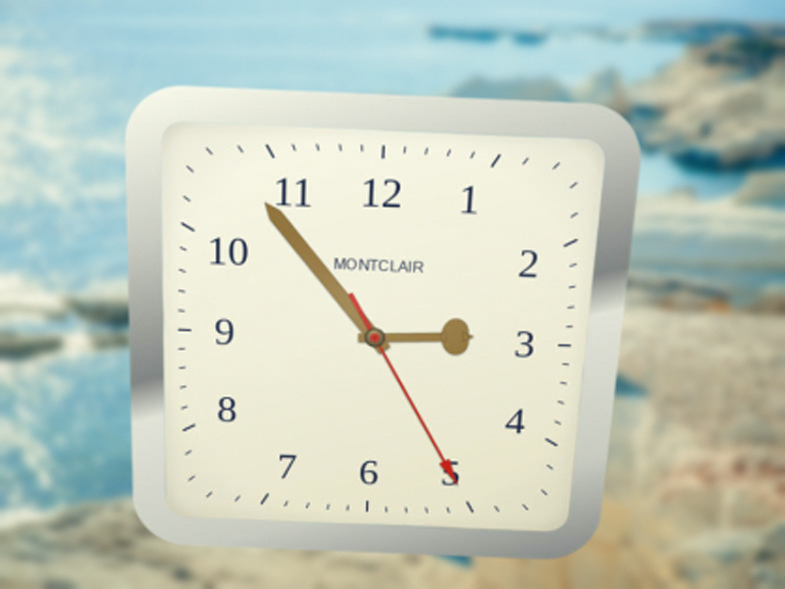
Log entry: 2,53,25
